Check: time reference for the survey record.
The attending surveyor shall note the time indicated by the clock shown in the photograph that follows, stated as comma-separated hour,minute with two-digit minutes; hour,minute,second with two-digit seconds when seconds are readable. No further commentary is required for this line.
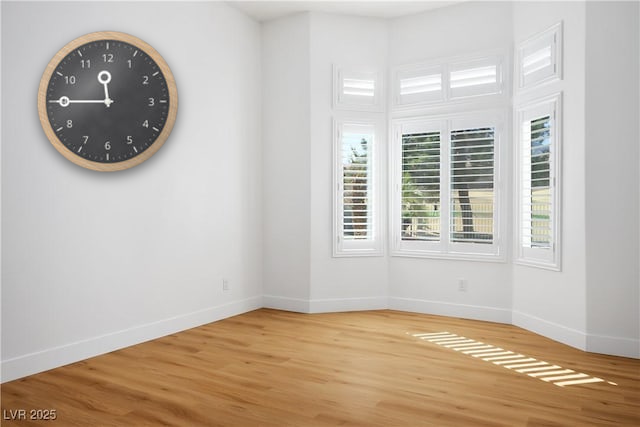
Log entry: 11,45
